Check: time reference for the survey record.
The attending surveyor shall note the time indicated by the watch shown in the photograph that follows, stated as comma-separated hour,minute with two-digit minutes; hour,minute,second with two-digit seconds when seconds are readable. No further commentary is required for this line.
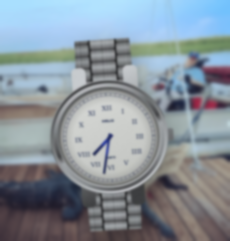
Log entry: 7,32
